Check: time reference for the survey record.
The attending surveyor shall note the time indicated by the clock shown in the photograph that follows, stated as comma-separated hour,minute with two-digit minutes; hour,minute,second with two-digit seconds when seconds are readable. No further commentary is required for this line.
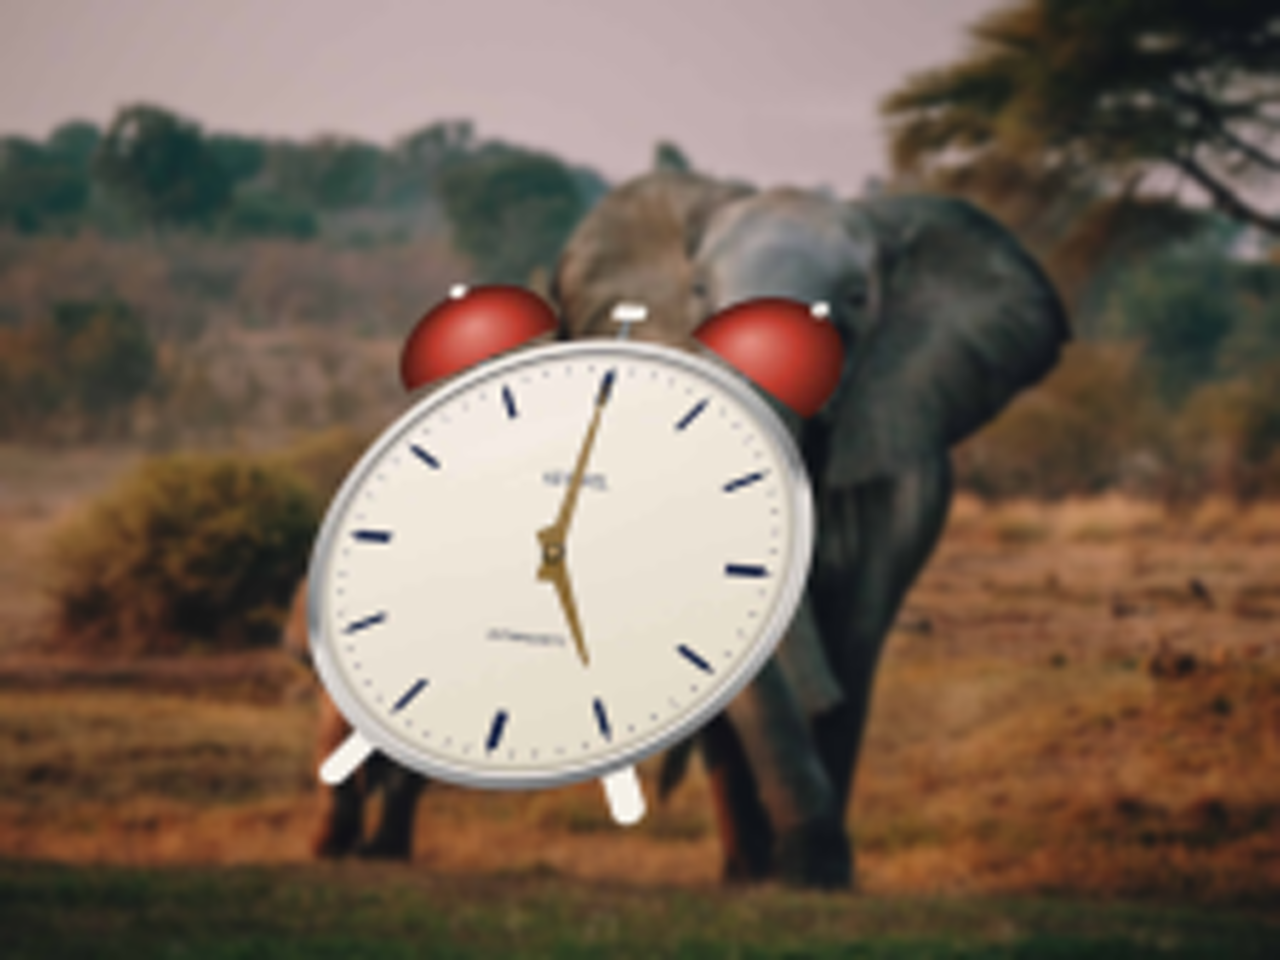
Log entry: 5,00
